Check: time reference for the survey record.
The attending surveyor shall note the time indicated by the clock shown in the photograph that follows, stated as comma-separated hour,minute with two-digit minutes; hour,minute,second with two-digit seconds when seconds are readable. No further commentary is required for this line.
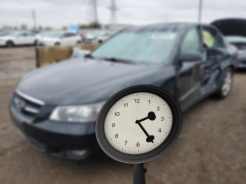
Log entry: 2,25
